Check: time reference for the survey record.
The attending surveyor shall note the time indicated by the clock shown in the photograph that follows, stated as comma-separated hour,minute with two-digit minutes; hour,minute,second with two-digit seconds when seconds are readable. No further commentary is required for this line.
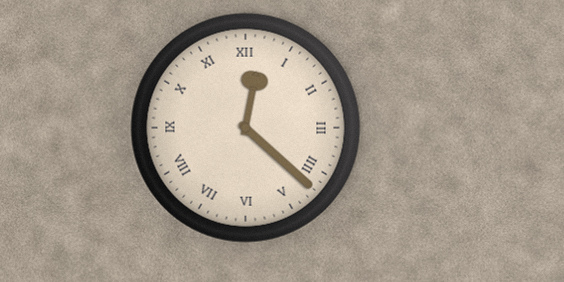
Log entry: 12,22
